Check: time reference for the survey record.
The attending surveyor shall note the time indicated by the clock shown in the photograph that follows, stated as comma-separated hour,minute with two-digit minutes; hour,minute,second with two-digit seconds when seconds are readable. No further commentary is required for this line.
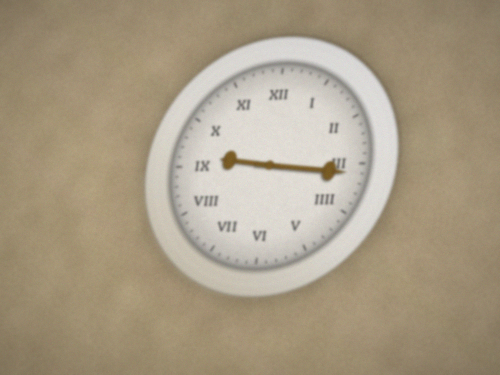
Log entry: 9,16
